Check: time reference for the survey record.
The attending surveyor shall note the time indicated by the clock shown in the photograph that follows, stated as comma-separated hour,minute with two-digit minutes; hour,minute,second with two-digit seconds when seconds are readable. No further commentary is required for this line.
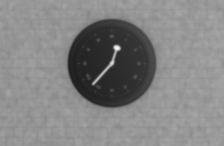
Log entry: 12,37
